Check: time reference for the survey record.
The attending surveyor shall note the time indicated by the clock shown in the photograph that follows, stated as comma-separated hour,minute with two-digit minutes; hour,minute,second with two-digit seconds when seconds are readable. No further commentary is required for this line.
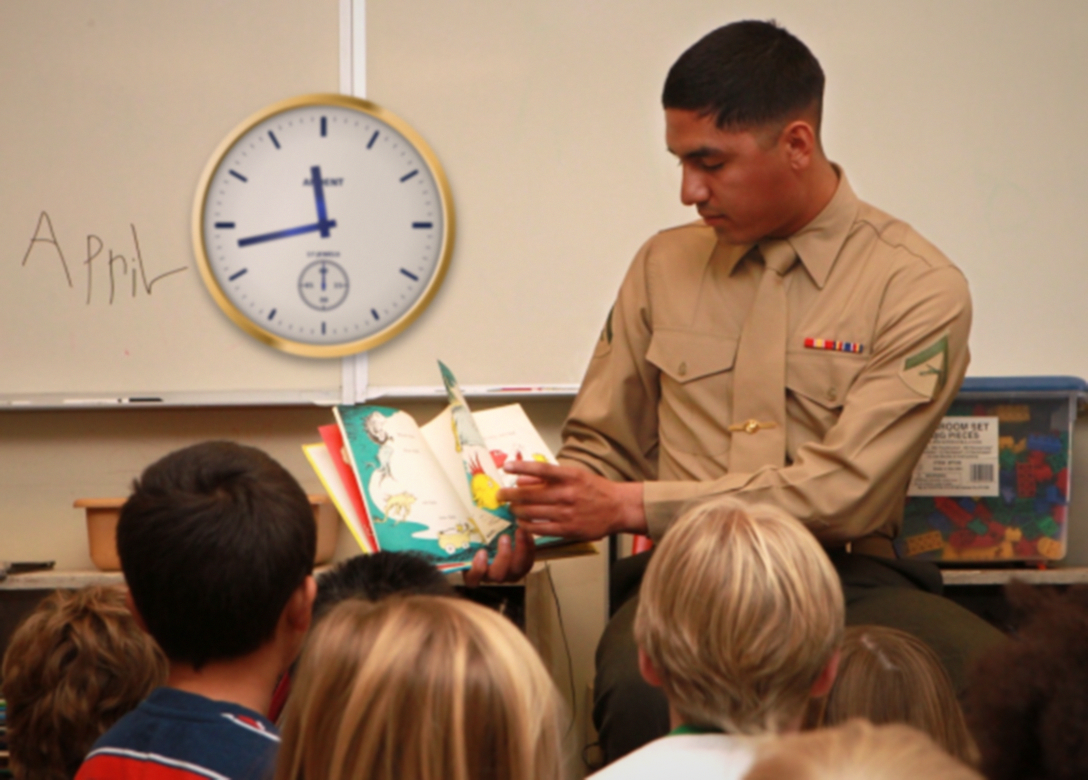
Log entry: 11,43
